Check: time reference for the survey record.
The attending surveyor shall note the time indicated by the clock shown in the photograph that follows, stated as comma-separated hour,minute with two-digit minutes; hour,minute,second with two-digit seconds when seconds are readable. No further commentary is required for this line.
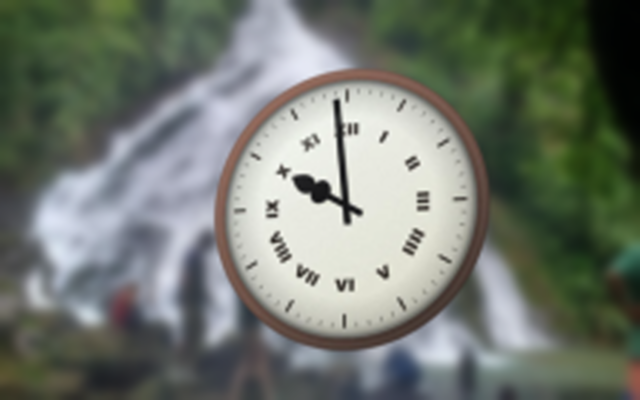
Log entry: 9,59
